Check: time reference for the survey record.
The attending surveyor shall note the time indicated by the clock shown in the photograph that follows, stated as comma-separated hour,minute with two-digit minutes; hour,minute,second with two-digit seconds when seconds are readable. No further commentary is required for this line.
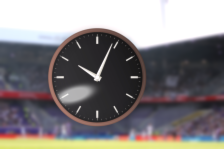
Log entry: 10,04
